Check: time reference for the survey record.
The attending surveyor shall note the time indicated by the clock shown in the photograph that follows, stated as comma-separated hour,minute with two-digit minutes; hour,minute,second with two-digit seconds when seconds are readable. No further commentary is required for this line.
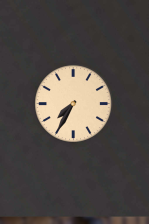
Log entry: 7,35
